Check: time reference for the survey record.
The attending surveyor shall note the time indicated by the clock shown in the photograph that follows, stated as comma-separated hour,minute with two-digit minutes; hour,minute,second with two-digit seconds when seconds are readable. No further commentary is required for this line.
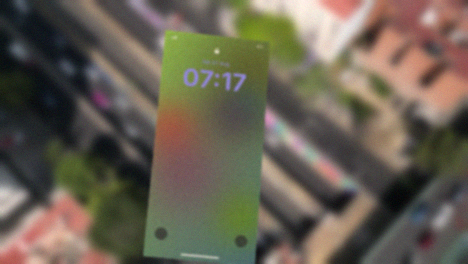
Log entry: 7,17
